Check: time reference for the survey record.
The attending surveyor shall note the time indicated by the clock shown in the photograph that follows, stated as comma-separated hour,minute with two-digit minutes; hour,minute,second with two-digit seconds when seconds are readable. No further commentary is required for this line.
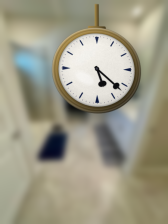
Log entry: 5,22
